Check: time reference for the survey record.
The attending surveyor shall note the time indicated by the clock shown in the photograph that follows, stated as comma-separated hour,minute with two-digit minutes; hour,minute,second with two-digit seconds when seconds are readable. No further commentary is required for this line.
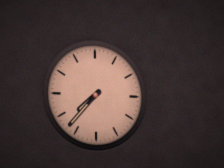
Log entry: 7,37
